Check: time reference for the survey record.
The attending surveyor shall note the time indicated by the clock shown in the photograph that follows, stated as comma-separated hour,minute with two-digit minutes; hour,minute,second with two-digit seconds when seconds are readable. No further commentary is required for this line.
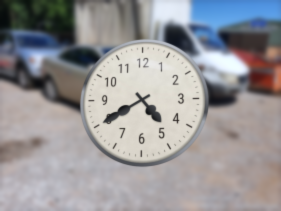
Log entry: 4,40
